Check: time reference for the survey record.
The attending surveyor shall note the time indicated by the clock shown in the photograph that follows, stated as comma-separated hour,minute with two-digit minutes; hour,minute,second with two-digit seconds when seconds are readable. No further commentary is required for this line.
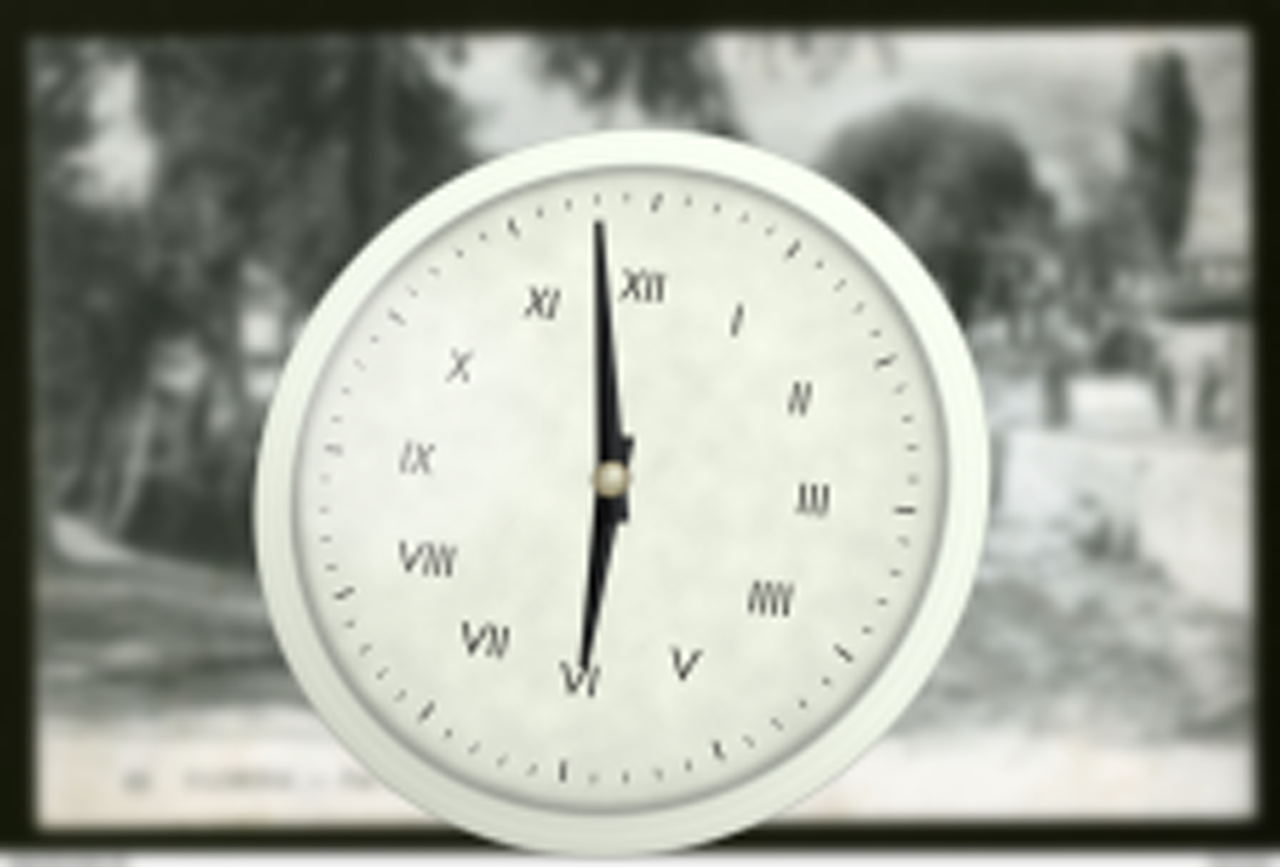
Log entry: 5,58
